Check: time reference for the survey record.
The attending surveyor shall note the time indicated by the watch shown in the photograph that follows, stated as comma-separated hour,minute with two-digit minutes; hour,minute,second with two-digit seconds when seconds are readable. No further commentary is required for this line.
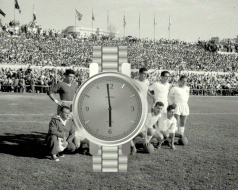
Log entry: 5,59
